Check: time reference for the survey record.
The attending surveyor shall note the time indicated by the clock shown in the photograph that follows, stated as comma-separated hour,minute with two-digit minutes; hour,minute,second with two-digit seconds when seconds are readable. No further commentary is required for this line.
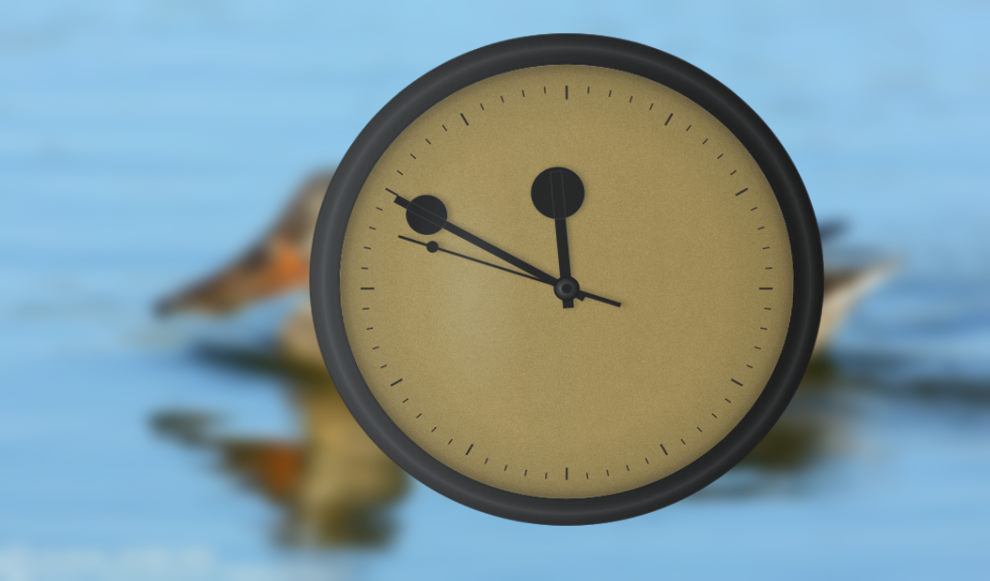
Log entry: 11,49,48
